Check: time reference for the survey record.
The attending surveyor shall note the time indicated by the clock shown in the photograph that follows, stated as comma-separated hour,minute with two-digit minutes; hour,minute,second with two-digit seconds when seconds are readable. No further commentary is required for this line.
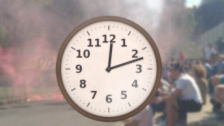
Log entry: 12,12
